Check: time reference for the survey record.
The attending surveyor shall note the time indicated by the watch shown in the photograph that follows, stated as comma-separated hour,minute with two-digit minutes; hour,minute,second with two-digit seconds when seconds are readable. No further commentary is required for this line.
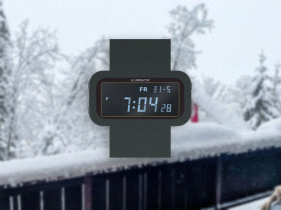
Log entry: 7,04,28
